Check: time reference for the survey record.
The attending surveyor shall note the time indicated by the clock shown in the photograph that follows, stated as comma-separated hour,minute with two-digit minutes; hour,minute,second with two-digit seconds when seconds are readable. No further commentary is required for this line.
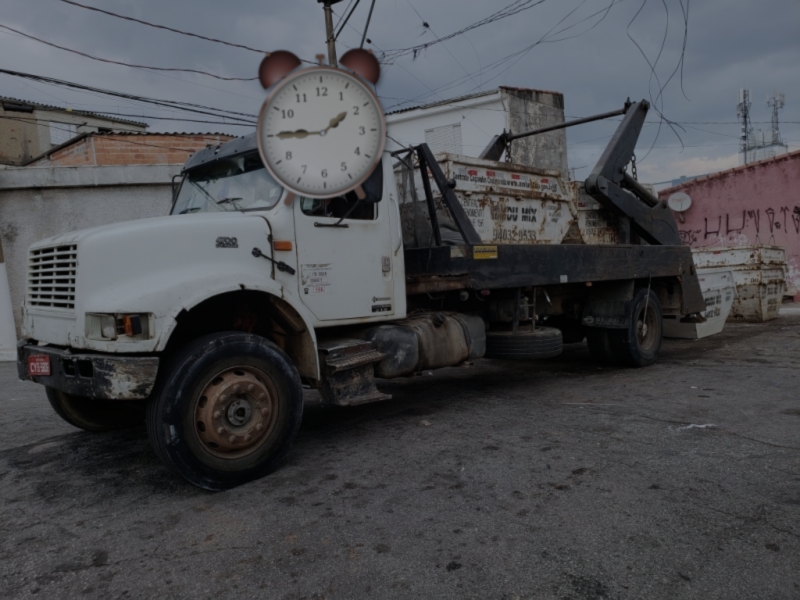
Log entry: 1,45
